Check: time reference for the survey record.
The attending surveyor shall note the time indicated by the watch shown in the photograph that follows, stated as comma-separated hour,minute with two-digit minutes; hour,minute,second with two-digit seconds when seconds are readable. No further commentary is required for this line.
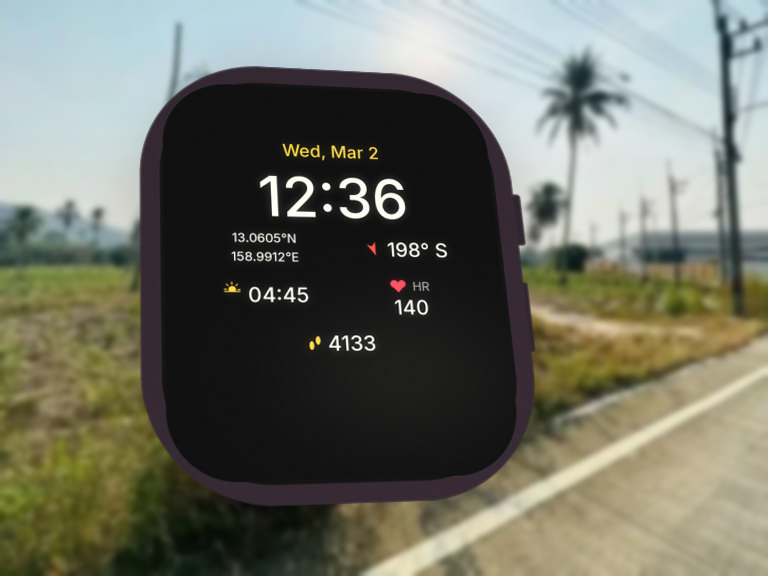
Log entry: 12,36
